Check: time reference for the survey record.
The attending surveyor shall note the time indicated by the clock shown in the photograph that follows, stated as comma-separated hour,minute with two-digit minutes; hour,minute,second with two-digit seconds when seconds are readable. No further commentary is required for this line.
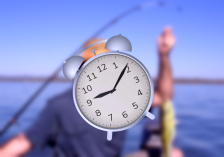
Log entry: 9,09
